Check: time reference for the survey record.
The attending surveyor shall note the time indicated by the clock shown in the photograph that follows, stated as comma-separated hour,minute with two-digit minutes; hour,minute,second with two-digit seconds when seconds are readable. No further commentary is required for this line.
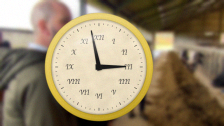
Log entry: 2,58
